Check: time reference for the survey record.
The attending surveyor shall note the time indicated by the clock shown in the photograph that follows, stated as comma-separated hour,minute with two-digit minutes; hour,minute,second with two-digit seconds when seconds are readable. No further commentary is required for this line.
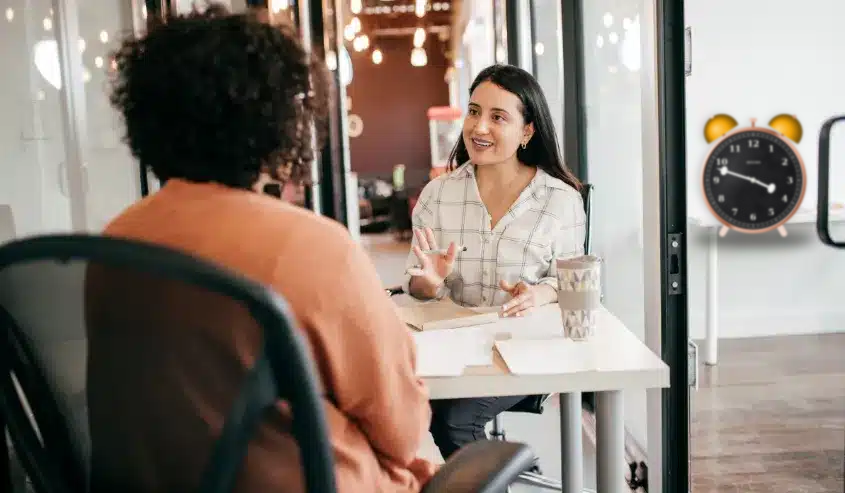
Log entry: 3,48
